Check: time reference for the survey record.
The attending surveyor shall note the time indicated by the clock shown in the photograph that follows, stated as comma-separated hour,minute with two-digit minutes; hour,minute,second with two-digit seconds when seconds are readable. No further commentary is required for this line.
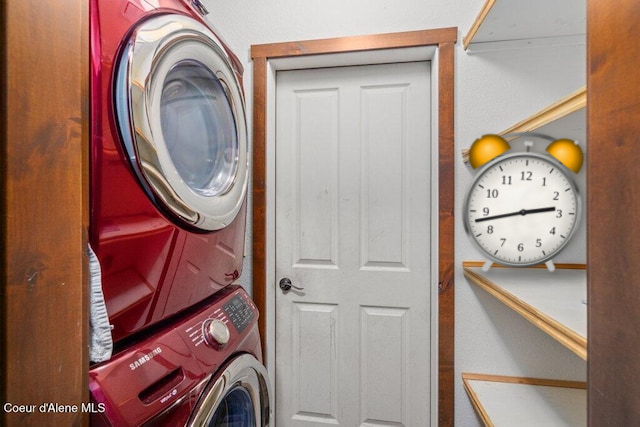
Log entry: 2,43
